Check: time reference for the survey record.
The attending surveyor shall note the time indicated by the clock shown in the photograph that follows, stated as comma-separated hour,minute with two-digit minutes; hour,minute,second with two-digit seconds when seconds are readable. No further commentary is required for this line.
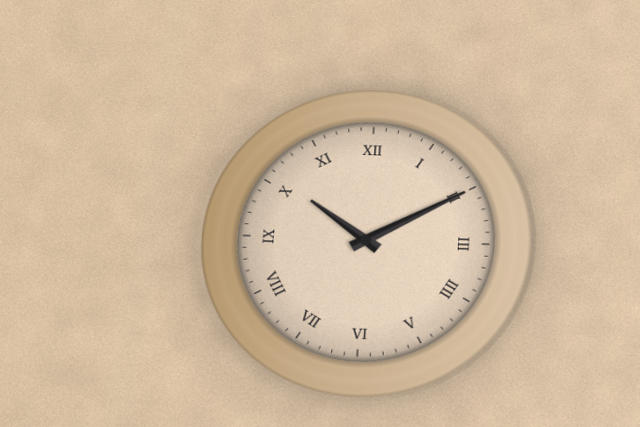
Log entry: 10,10
